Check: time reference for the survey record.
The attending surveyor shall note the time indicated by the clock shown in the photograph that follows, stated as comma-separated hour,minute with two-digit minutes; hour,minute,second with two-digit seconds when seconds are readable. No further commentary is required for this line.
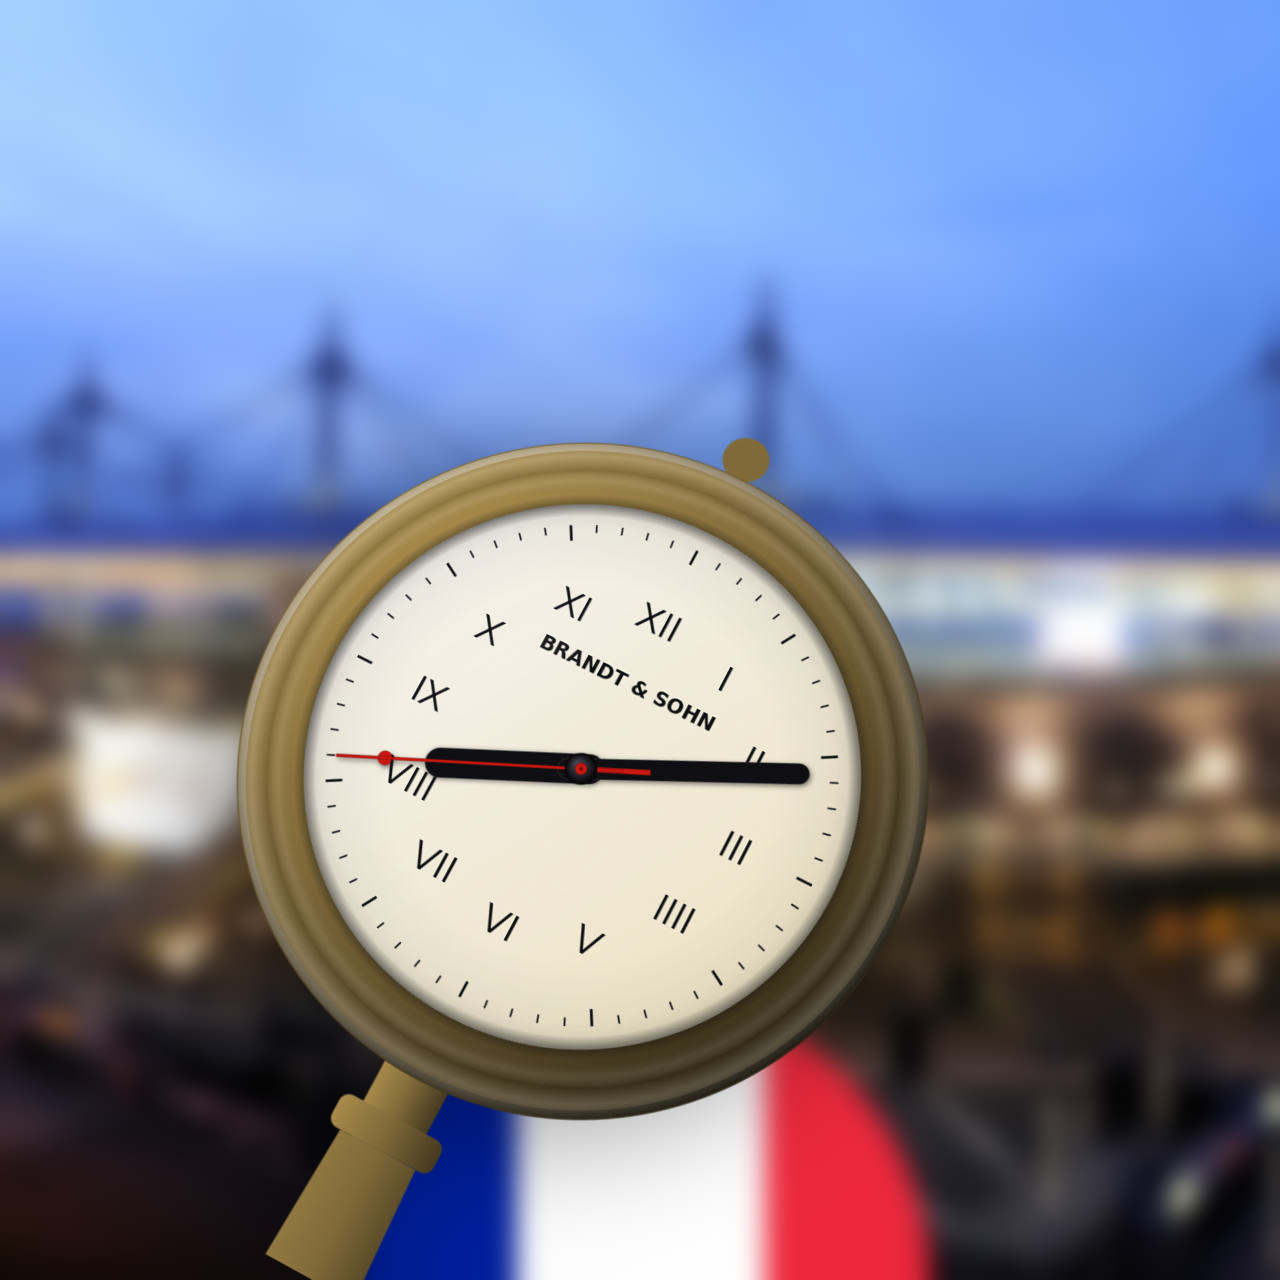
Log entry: 8,10,41
